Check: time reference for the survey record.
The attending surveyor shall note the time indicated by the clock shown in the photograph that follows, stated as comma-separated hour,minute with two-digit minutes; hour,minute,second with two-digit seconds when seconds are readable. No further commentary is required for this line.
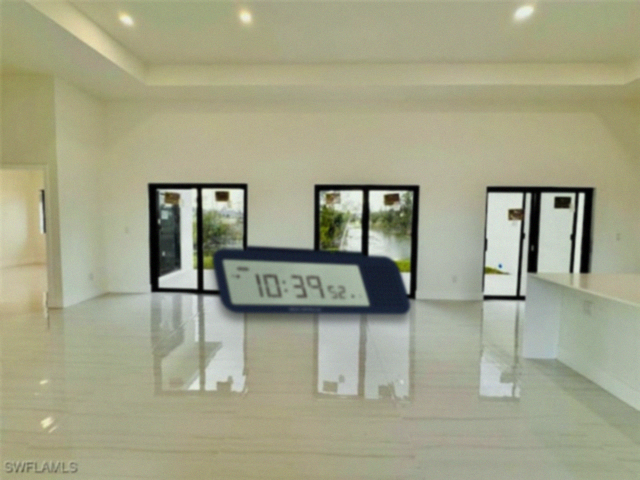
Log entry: 10,39
